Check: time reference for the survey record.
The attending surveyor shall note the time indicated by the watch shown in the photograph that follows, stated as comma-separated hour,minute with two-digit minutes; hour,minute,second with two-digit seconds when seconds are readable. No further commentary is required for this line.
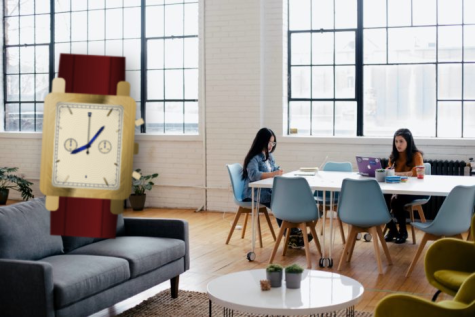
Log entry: 8,06
